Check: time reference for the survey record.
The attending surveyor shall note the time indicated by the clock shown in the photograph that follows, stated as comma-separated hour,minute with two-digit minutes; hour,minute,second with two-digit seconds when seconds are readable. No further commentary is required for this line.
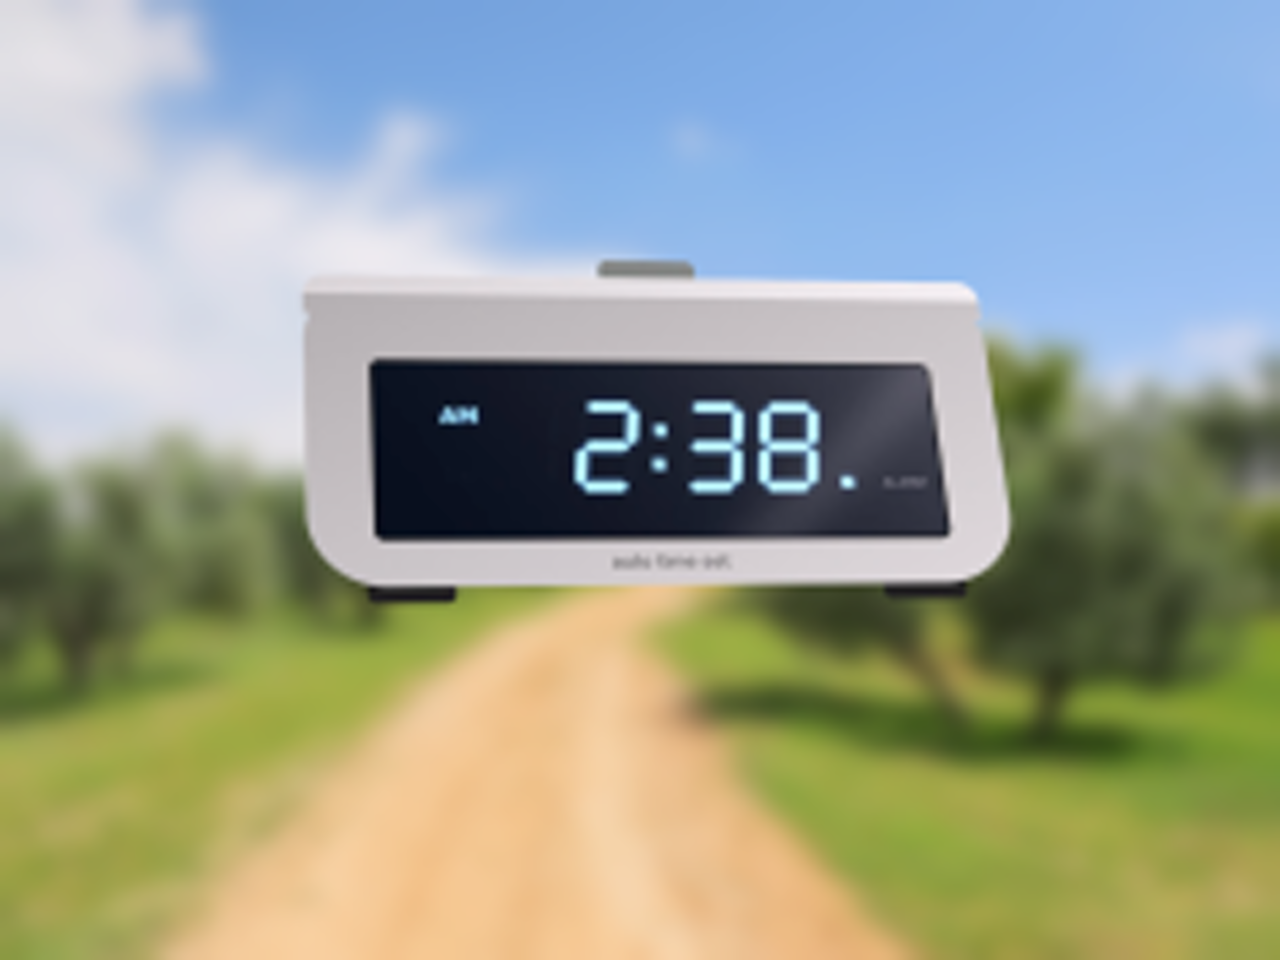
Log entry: 2,38
